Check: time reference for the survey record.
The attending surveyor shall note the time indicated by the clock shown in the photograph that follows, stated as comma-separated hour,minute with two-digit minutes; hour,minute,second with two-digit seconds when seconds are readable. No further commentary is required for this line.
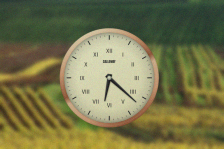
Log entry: 6,22
